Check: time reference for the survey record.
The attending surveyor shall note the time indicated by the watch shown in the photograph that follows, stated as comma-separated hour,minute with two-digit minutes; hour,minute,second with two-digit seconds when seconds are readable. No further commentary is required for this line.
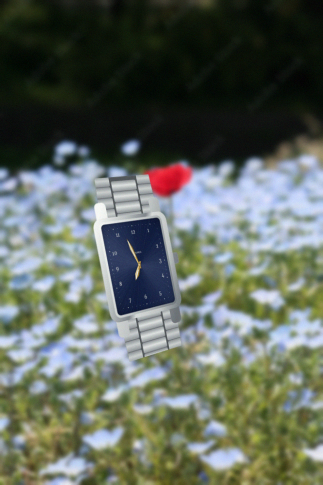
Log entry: 6,57
